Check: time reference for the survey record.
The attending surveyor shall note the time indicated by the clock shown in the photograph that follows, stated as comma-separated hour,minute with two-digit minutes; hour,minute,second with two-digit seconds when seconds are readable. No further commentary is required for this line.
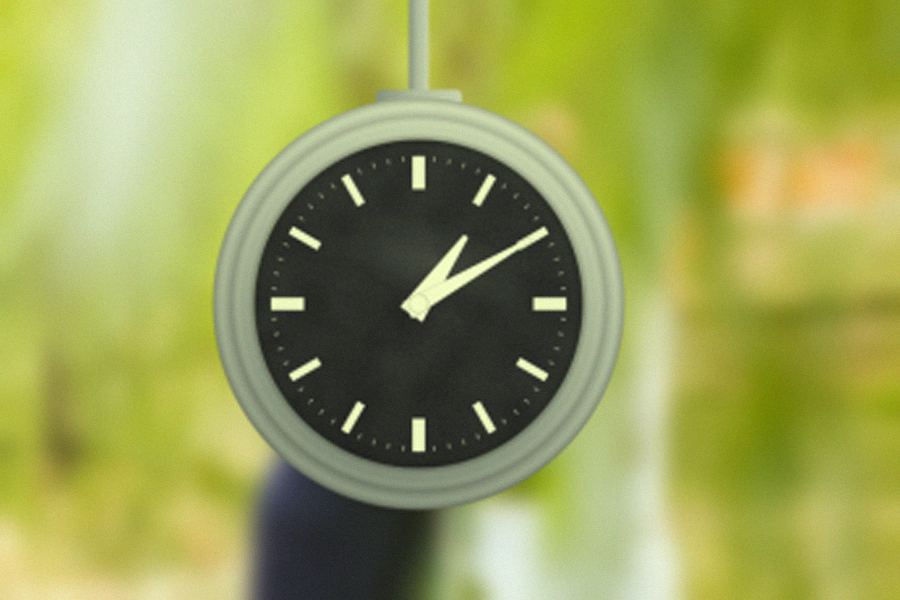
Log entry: 1,10
